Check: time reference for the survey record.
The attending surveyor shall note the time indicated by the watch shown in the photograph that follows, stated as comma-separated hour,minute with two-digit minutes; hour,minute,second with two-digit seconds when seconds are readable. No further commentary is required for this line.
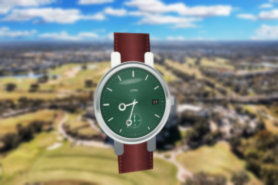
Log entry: 8,33
